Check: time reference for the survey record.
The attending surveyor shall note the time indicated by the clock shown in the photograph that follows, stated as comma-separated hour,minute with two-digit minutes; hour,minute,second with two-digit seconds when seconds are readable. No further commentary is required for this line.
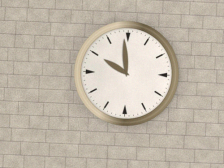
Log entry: 9,59
